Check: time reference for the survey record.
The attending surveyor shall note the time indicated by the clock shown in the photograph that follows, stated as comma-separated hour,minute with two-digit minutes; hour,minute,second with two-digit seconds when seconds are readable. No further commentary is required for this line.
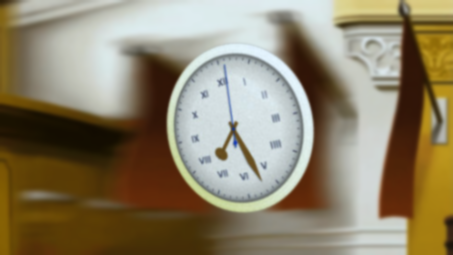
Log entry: 7,27,01
